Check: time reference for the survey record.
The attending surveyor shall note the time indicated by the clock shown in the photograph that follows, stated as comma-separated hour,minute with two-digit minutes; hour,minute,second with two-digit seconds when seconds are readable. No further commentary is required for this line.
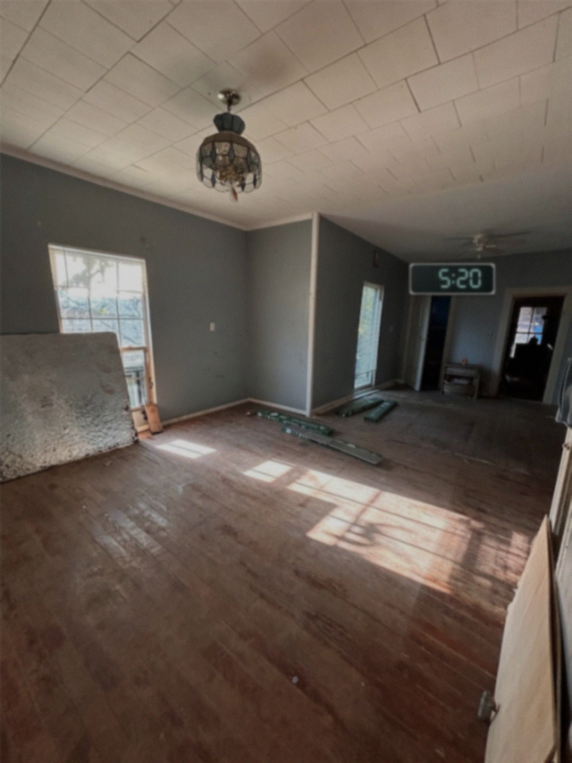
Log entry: 5,20
